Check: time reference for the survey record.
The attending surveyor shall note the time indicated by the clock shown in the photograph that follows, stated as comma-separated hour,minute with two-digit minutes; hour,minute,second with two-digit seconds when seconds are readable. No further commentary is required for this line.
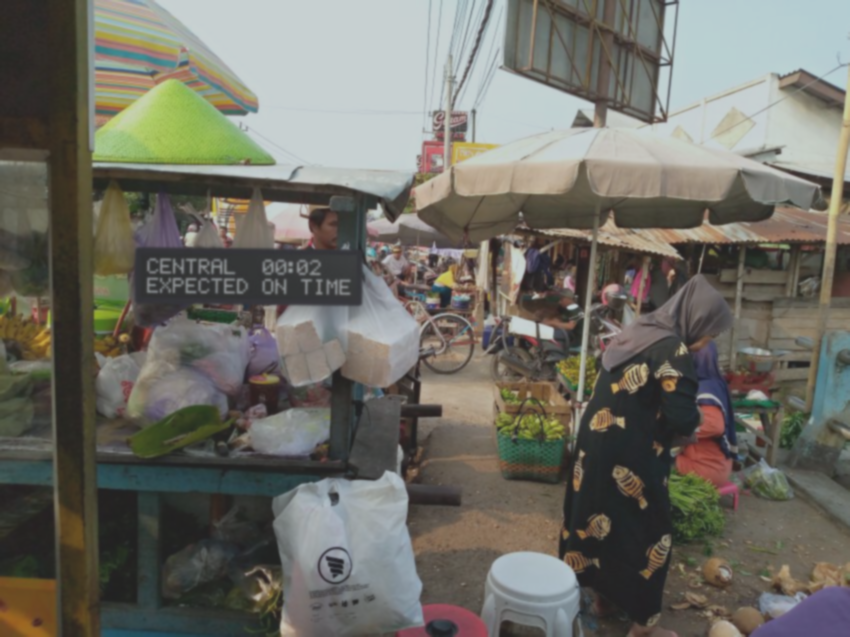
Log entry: 0,02
